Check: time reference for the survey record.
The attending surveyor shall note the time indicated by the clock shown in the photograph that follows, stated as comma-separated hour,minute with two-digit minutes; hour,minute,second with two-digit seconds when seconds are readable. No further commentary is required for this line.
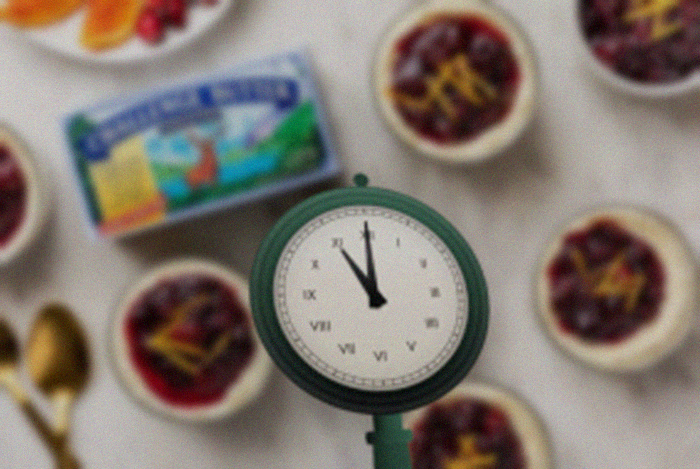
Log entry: 11,00
